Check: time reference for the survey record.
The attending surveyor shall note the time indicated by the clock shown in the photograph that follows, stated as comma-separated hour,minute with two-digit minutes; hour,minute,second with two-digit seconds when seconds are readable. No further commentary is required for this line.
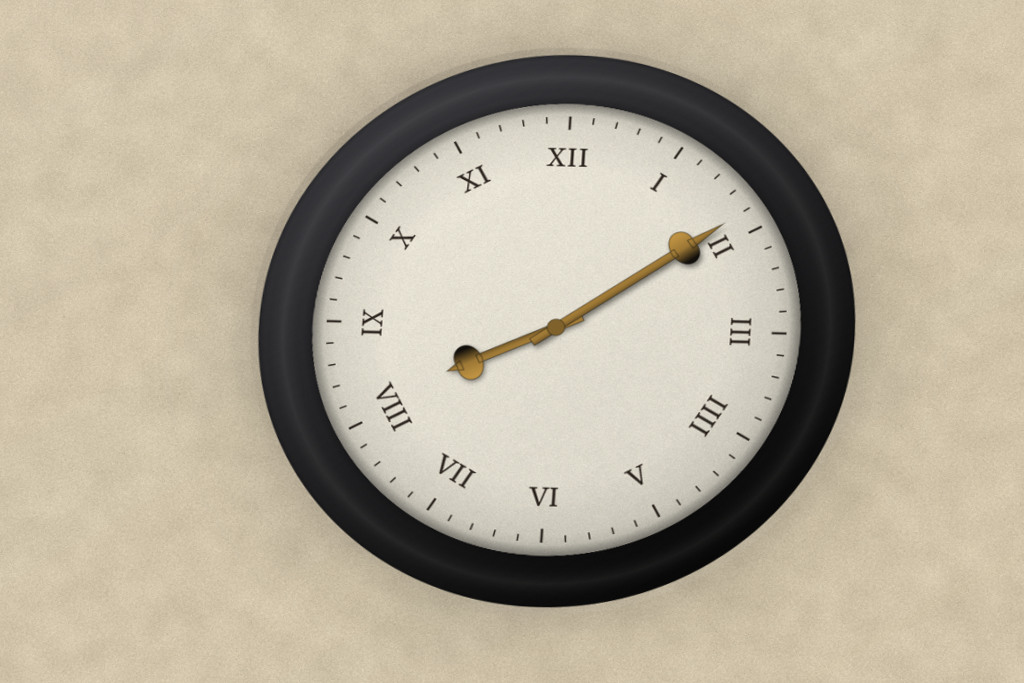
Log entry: 8,09
